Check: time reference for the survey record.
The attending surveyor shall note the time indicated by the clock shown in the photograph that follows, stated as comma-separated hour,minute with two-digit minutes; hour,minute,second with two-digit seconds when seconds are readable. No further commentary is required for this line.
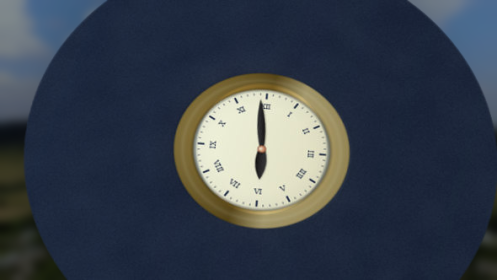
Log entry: 5,59
